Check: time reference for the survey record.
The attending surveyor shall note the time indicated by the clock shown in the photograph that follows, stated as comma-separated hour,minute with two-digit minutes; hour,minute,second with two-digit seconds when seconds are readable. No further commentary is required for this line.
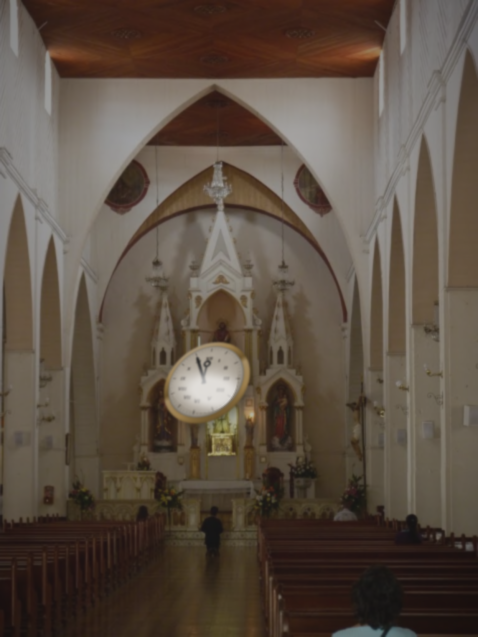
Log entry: 11,55
